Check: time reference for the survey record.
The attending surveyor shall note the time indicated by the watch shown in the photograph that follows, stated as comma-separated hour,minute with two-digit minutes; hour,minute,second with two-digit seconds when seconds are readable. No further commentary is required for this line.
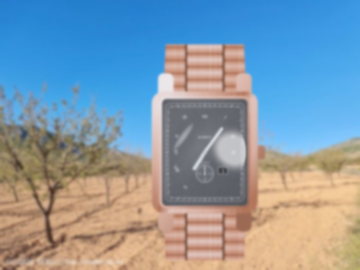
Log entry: 7,06
